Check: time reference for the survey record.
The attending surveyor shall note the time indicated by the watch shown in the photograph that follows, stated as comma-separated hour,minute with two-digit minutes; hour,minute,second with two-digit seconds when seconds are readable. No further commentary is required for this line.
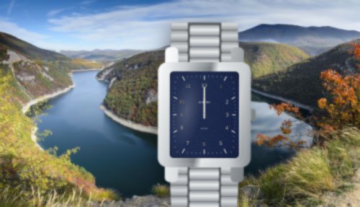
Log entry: 12,00
